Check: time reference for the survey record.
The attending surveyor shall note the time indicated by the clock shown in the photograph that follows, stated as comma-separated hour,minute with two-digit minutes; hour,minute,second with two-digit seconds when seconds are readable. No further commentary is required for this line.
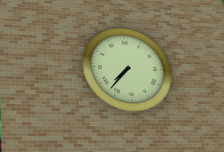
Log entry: 7,37
